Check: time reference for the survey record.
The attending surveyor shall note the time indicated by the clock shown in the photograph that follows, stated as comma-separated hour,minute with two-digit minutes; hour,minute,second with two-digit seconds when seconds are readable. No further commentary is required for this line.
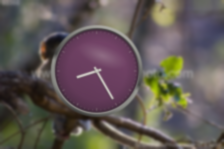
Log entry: 8,25
